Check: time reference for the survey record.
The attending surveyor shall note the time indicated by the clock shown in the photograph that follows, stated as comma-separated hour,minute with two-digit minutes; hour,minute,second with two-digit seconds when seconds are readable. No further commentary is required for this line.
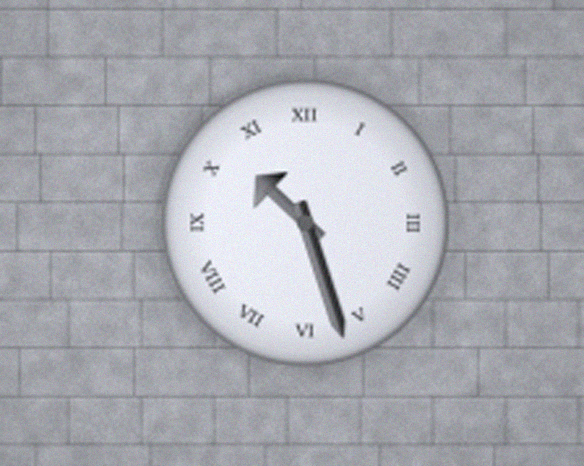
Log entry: 10,27
